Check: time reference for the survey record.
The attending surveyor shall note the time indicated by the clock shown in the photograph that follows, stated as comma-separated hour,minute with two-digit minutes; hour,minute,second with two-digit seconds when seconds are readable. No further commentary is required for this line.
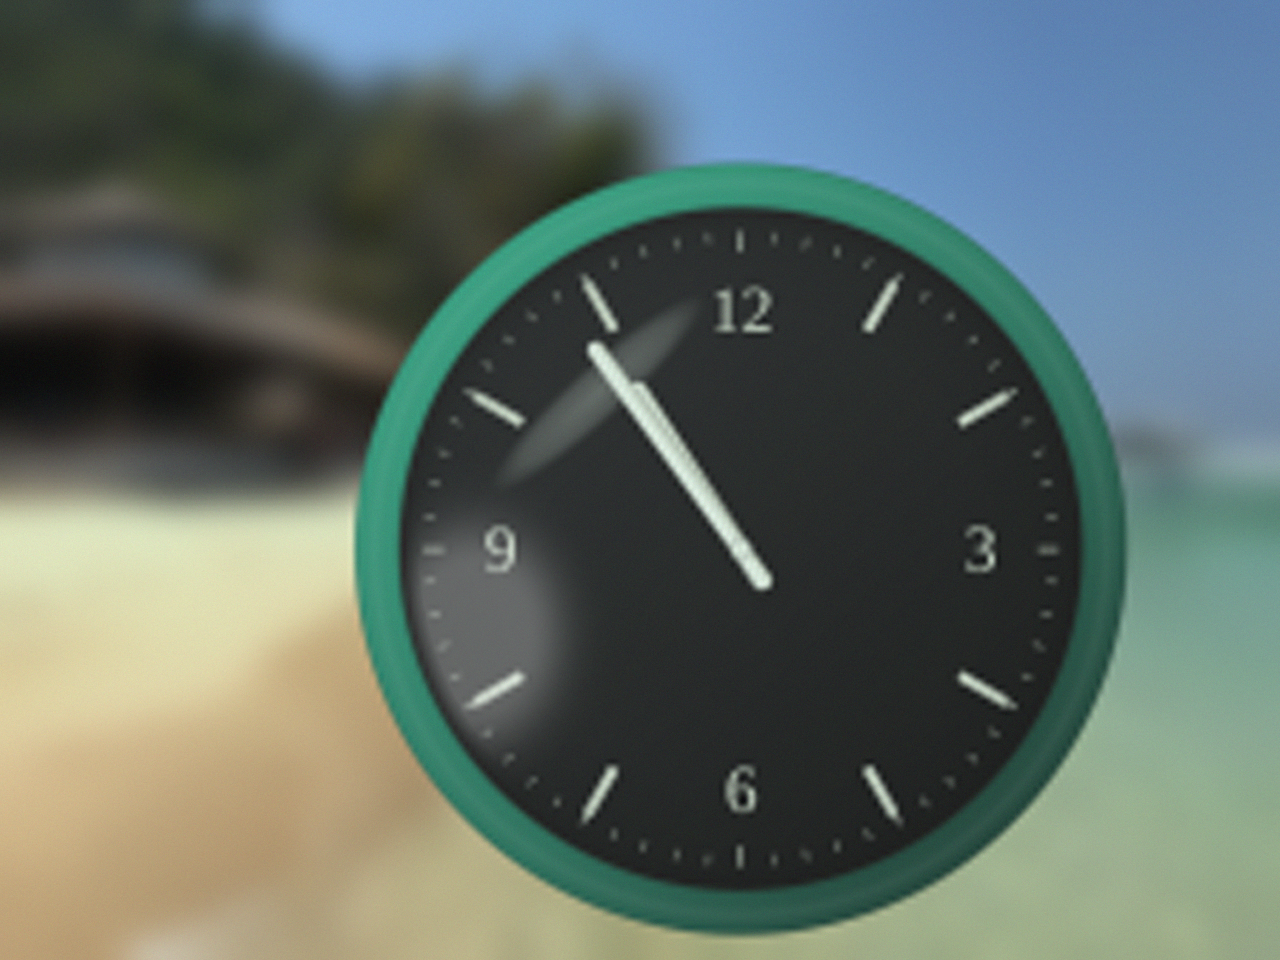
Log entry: 10,54
